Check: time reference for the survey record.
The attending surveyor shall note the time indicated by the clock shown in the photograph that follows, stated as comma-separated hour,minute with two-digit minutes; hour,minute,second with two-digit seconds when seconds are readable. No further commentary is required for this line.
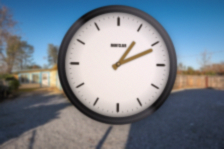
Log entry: 1,11
